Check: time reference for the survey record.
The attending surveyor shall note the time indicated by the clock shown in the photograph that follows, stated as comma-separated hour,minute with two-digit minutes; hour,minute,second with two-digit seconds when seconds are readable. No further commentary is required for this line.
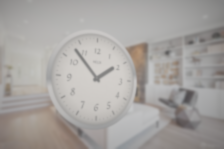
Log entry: 1,53
